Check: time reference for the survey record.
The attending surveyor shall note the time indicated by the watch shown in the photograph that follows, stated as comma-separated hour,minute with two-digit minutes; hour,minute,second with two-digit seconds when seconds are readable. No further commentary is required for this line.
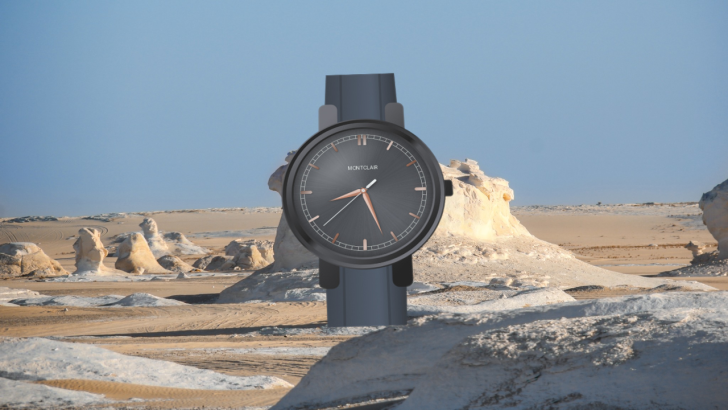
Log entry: 8,26,38
